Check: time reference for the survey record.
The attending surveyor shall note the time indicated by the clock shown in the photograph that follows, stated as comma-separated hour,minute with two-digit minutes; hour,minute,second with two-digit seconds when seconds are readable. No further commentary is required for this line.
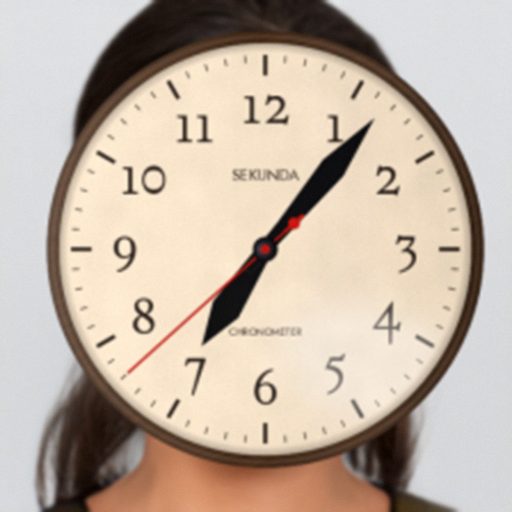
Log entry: 7,06,38
